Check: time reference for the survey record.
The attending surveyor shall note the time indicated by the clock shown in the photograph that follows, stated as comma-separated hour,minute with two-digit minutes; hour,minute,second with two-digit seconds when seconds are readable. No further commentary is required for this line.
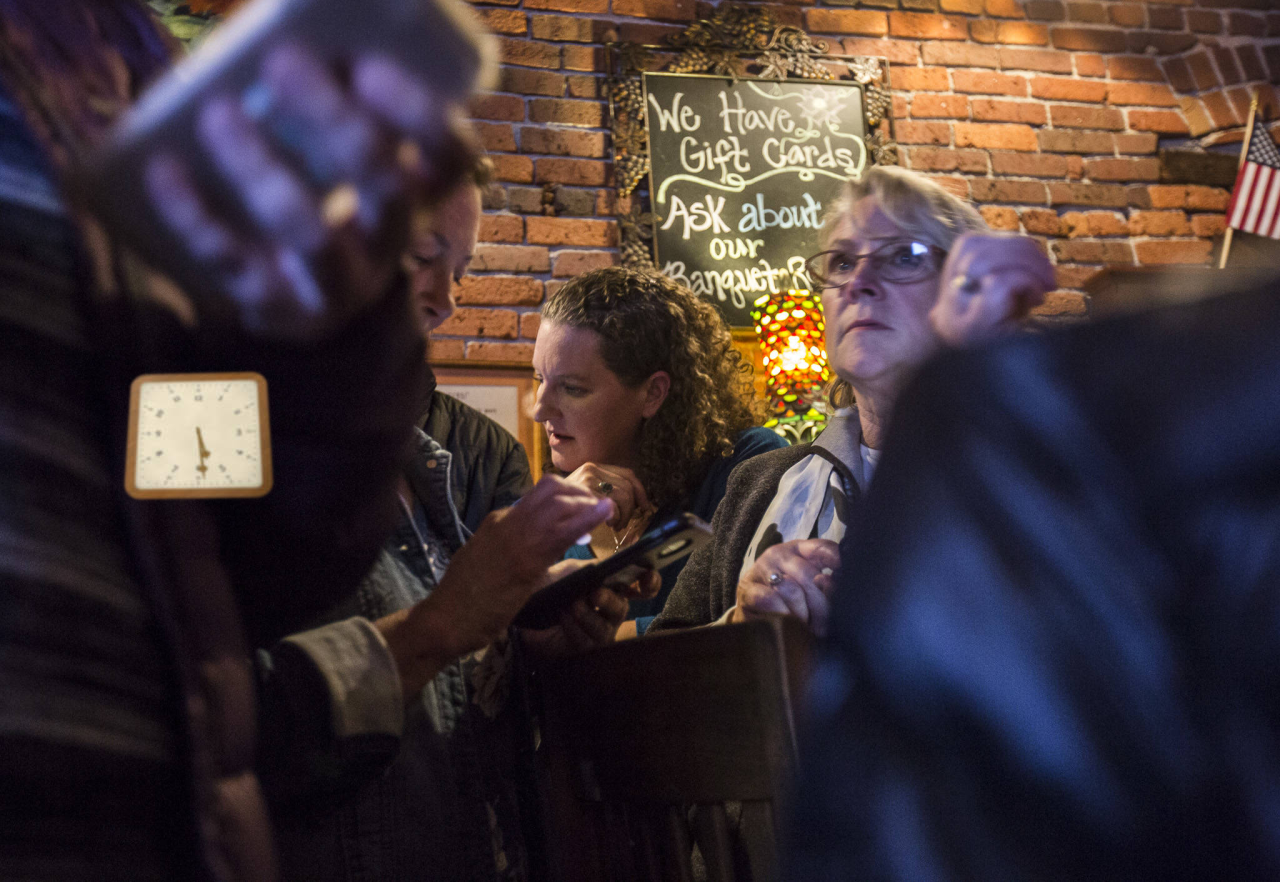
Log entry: 5,29
